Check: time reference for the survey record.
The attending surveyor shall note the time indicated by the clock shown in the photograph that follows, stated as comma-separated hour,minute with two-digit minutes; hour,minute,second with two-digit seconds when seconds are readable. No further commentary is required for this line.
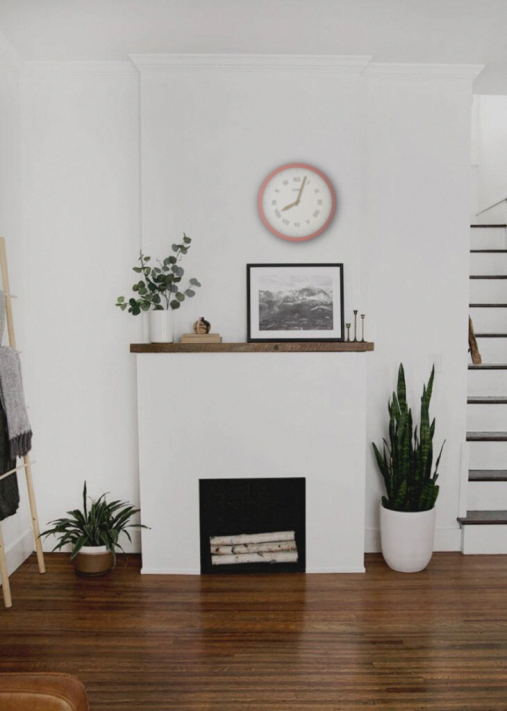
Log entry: 8,03
